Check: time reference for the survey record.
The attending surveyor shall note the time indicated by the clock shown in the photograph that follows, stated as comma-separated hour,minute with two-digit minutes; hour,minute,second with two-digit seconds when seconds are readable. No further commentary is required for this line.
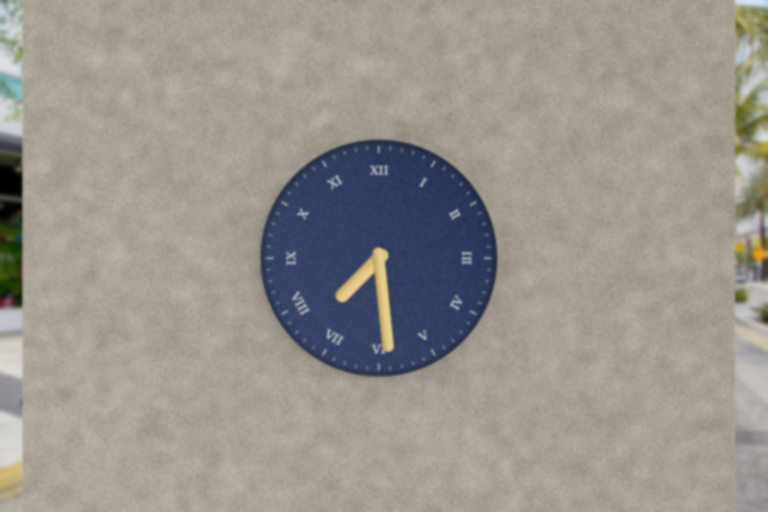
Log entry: 7,29
